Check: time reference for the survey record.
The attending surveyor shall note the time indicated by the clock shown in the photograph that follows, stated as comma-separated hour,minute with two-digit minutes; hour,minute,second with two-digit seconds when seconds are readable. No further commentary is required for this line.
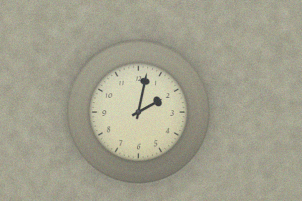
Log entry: 2,02
